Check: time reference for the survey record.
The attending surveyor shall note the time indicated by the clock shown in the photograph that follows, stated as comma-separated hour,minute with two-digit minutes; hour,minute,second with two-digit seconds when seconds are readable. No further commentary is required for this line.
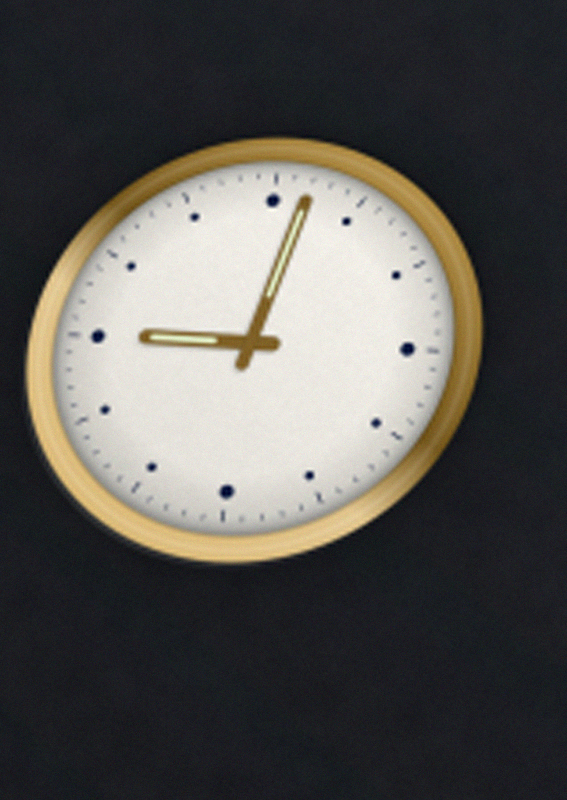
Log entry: 9,02
